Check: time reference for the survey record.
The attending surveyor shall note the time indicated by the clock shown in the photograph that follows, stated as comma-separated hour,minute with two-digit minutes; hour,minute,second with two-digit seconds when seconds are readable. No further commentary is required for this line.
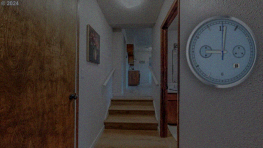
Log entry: 9,01
